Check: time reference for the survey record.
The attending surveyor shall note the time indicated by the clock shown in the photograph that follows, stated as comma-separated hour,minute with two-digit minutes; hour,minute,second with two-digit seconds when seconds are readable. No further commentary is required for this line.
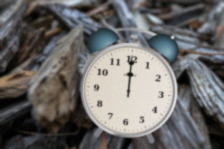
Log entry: 12,00
